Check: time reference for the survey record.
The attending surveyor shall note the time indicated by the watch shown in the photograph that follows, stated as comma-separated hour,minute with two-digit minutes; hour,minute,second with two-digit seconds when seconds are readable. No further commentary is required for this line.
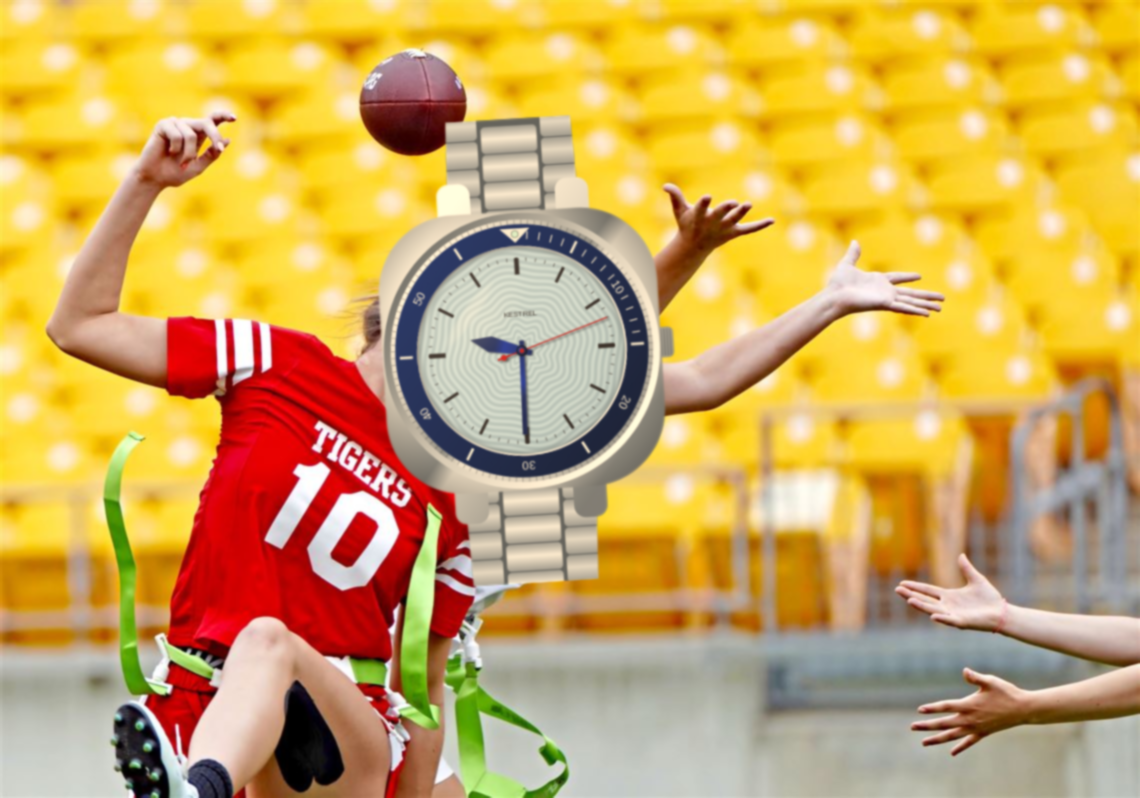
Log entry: 9,30,12
